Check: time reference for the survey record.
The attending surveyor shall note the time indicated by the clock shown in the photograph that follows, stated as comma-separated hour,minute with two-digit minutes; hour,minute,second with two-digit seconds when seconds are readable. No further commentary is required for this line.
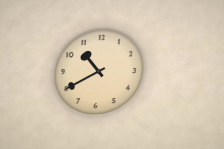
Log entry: 10,40
